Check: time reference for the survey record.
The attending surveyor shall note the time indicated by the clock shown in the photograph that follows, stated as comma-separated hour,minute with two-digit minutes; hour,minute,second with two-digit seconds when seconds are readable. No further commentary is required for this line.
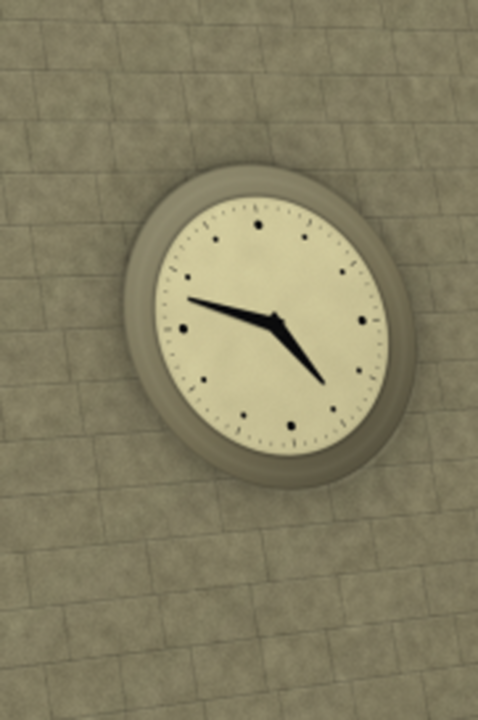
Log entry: 4,48
